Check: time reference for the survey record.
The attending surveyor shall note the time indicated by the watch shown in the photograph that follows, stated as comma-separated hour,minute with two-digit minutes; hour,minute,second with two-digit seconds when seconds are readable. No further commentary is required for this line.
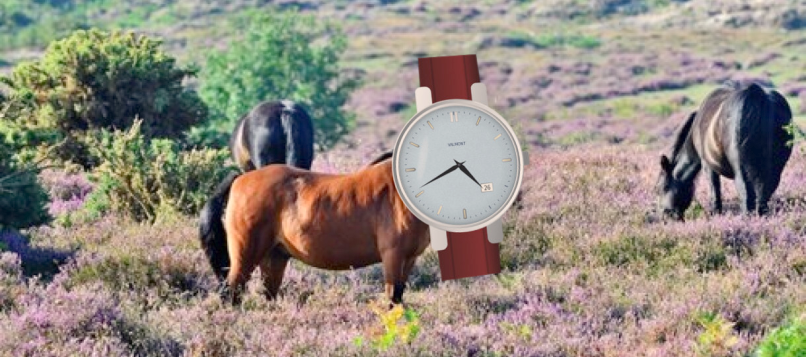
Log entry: 4,41
